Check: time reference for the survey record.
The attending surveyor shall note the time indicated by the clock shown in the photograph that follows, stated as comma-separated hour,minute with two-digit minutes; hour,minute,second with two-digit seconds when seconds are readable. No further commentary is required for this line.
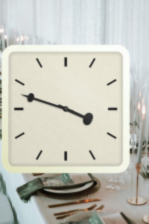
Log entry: 3,48
